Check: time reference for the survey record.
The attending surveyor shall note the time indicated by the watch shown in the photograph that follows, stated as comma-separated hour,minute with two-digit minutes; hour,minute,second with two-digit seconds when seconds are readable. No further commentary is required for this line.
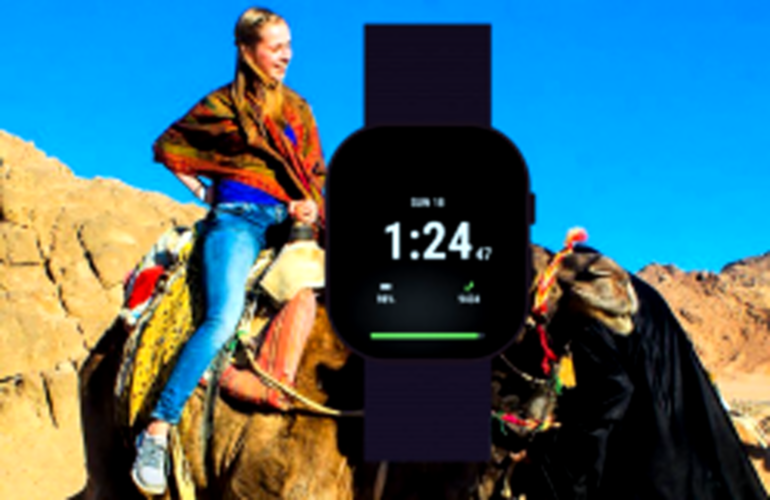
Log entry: 1,24
